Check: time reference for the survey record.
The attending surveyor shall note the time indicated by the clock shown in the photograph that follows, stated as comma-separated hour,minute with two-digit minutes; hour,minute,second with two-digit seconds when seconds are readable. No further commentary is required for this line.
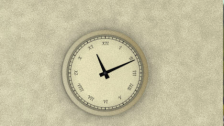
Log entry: 11,11
